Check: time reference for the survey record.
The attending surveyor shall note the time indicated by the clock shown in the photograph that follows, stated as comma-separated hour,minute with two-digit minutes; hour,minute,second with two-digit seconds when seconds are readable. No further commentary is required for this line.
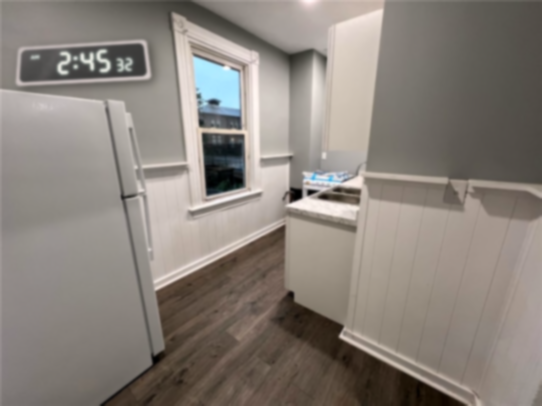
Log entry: 2,45,32
